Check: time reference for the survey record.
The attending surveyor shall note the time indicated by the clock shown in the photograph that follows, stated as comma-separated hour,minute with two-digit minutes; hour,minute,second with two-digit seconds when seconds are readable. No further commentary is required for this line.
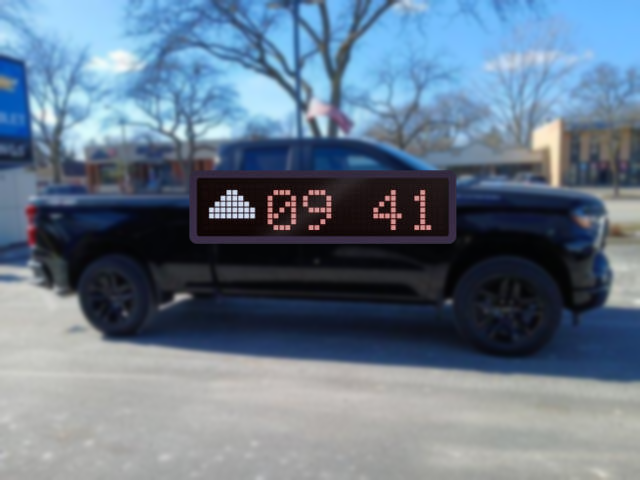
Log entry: 9,41
